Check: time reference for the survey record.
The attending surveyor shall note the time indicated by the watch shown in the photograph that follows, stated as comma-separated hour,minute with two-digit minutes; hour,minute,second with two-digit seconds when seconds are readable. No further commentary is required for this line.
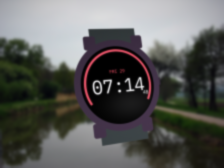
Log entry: 7,14
